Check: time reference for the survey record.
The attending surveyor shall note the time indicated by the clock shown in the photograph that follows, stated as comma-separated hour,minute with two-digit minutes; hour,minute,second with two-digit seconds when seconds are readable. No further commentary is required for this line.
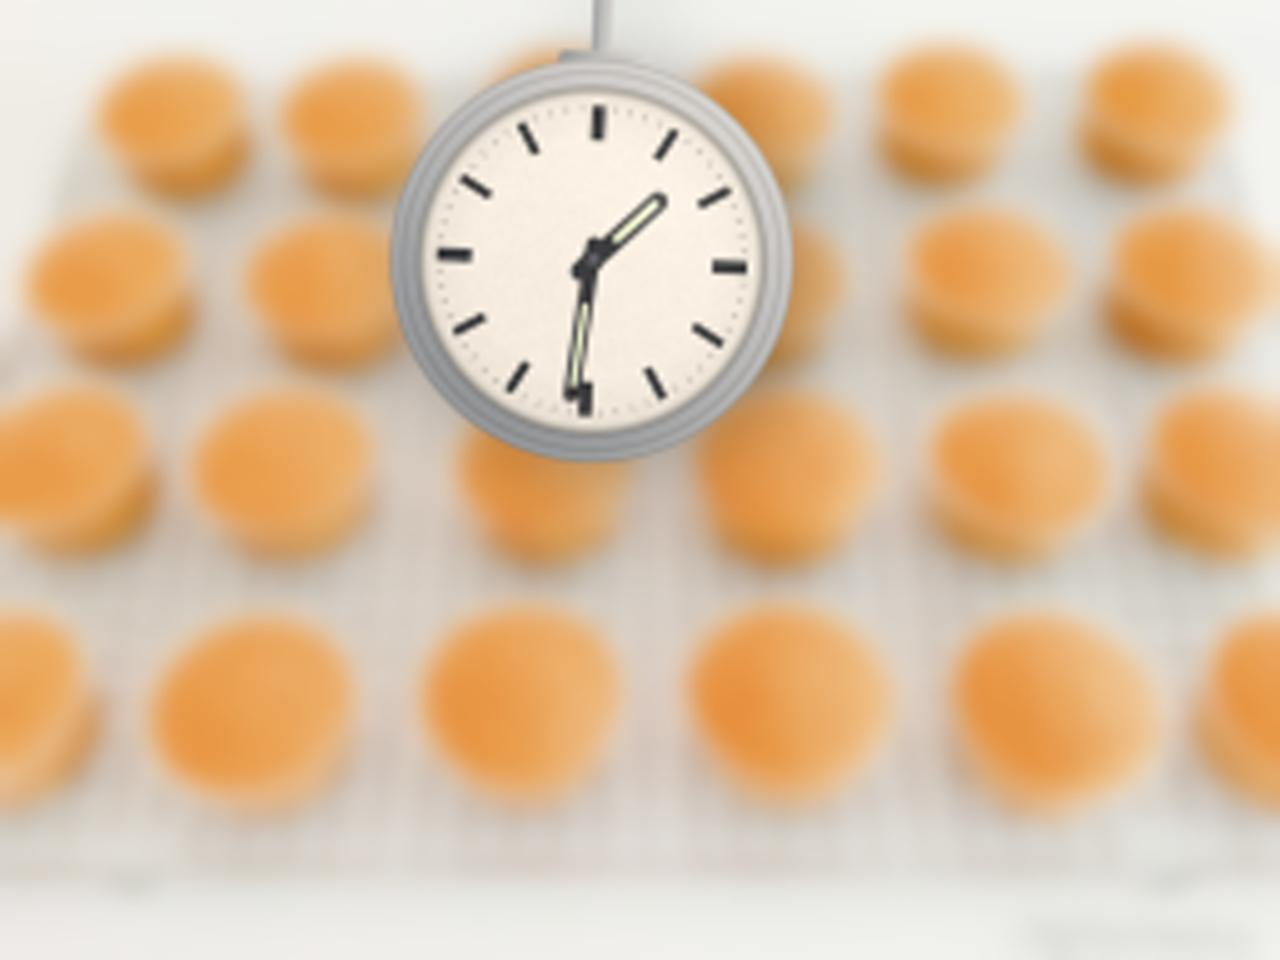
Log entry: 1,31
